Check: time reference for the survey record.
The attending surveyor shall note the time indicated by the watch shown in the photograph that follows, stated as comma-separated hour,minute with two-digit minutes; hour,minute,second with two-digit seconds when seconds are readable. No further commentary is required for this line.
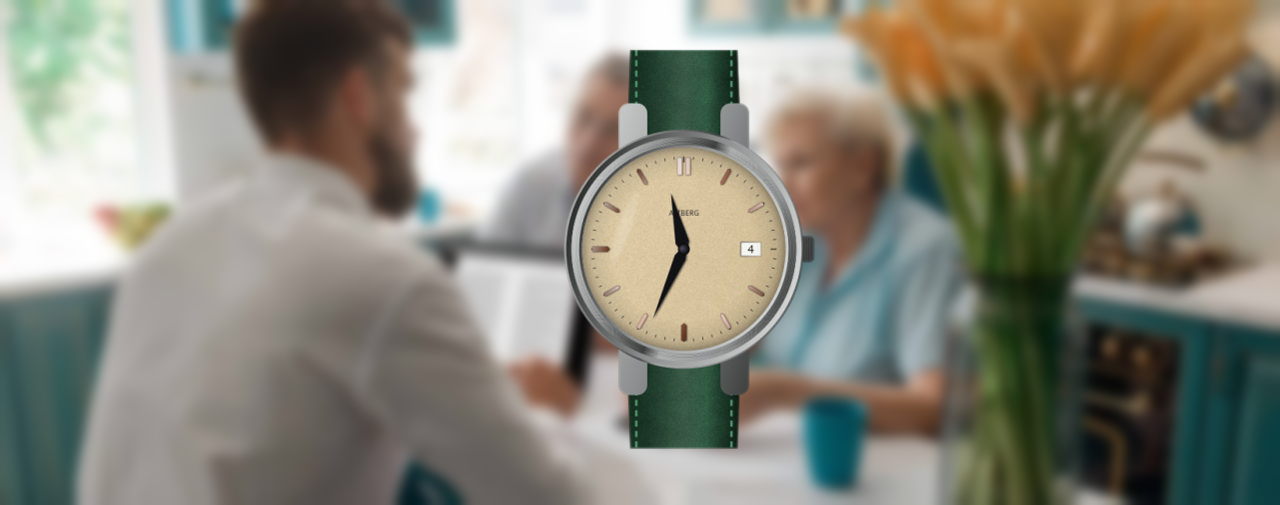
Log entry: 11,34
